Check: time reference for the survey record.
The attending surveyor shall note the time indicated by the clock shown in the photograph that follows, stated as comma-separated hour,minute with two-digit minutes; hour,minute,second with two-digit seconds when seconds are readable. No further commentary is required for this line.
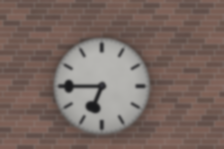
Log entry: 6,45
